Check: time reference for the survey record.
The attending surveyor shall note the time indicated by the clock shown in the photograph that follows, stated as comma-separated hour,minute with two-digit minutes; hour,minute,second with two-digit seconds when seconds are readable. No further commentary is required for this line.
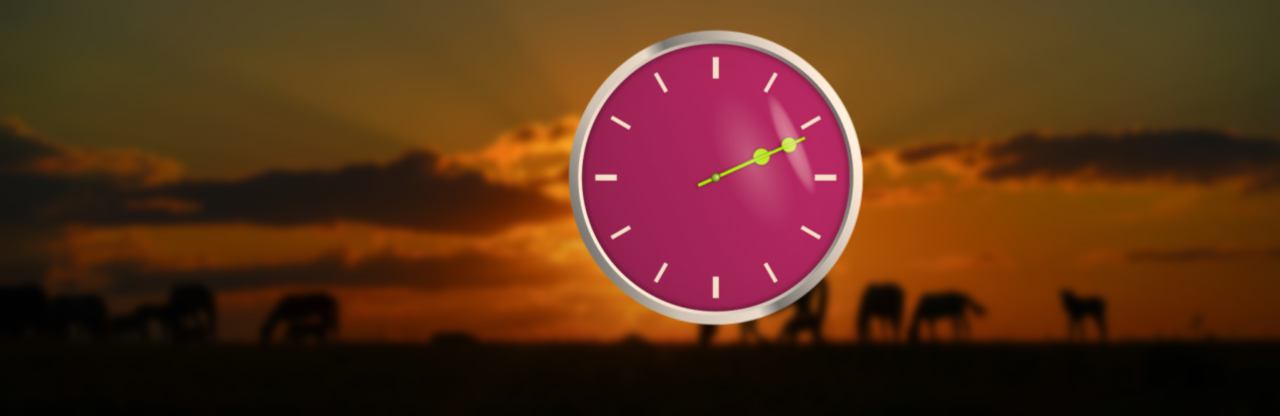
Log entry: 2,11
